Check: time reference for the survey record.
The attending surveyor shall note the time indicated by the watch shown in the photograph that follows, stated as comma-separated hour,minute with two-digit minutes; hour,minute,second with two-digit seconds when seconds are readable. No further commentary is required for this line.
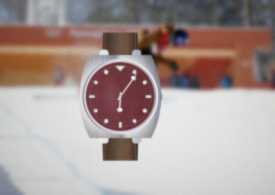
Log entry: 6,06
